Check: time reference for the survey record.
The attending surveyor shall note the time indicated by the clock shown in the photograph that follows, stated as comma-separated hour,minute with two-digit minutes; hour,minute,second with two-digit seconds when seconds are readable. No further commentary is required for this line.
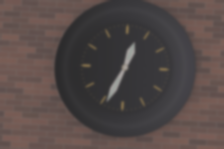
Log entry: 12,34
